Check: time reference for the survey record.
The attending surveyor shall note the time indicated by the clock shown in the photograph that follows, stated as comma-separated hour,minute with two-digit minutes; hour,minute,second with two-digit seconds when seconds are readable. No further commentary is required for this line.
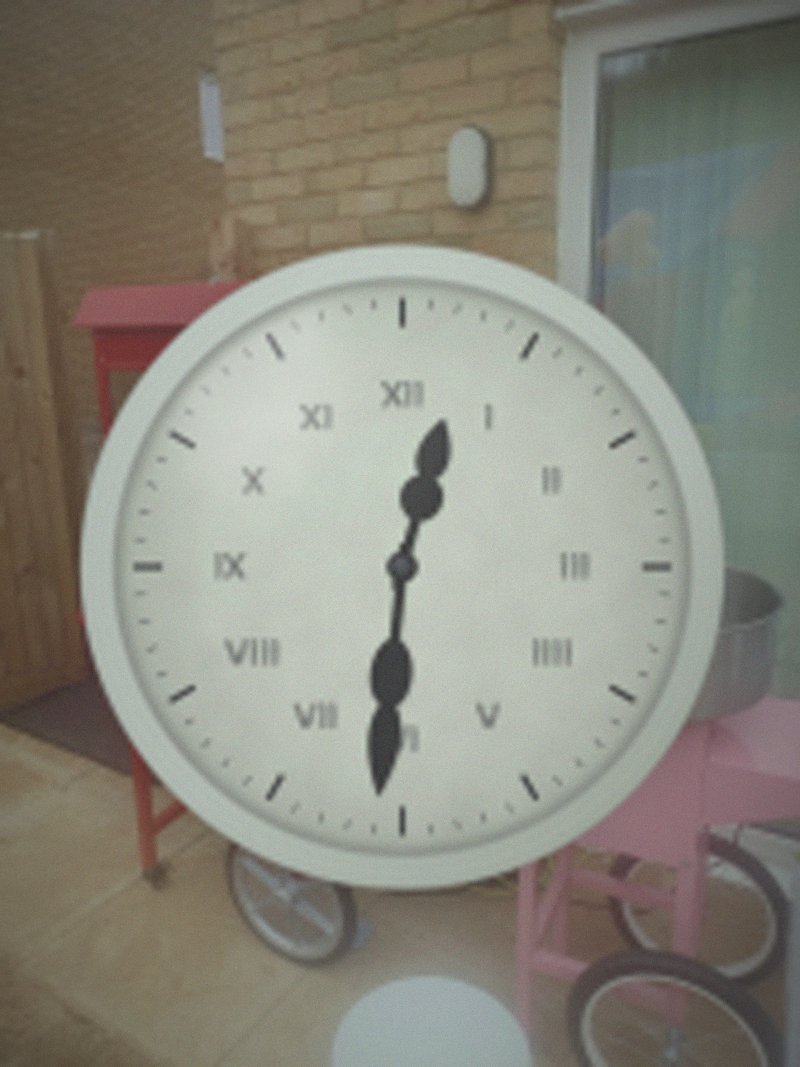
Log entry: 12,31
